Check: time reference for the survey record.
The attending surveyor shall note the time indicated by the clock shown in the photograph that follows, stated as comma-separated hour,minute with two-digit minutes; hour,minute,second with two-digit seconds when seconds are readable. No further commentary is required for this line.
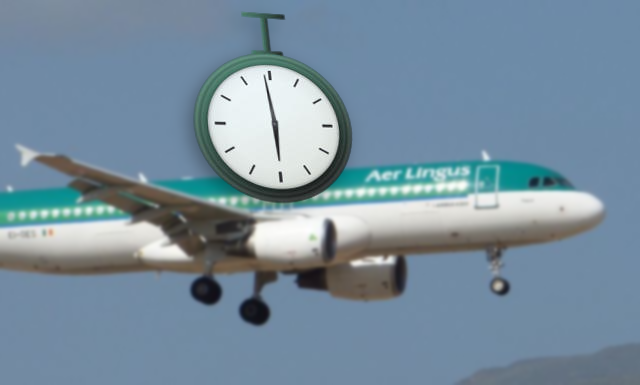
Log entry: 5,59
